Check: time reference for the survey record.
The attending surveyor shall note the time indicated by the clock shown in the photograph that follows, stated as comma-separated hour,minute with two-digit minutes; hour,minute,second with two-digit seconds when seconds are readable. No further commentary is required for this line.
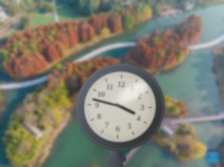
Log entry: 3,47
